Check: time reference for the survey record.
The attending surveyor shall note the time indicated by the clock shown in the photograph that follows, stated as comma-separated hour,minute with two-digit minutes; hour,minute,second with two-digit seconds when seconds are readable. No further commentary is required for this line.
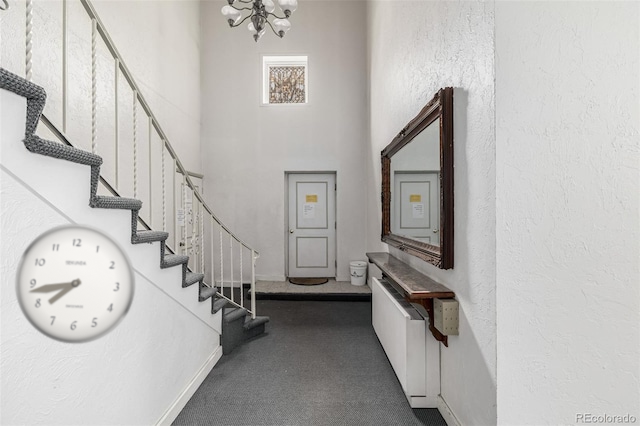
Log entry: 7,43
